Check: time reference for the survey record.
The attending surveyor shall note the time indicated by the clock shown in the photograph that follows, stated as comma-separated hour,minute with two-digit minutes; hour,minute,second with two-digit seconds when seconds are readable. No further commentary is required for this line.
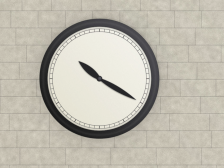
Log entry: 10,20
